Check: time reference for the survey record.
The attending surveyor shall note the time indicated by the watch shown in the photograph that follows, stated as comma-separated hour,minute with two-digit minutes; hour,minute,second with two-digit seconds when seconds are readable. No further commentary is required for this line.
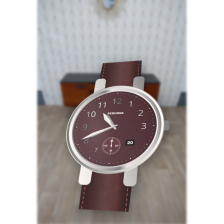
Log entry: 10,41
